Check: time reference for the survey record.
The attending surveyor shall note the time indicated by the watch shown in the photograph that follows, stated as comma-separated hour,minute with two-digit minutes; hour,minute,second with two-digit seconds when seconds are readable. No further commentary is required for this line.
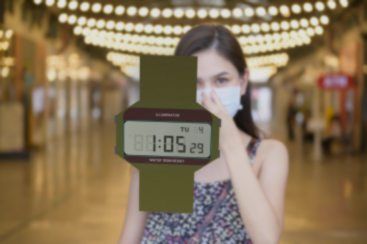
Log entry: 1,05,29
